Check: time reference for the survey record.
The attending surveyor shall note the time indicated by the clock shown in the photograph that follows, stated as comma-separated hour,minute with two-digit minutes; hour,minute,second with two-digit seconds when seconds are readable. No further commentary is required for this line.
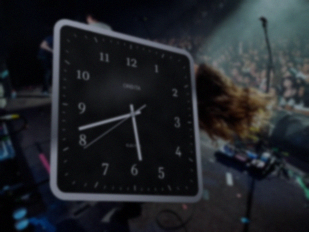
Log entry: 5,41,39
